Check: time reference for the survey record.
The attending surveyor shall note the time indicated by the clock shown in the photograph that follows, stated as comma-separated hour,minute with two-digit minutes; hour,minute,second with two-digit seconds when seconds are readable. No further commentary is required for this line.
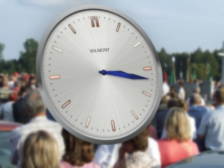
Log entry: 3,17
